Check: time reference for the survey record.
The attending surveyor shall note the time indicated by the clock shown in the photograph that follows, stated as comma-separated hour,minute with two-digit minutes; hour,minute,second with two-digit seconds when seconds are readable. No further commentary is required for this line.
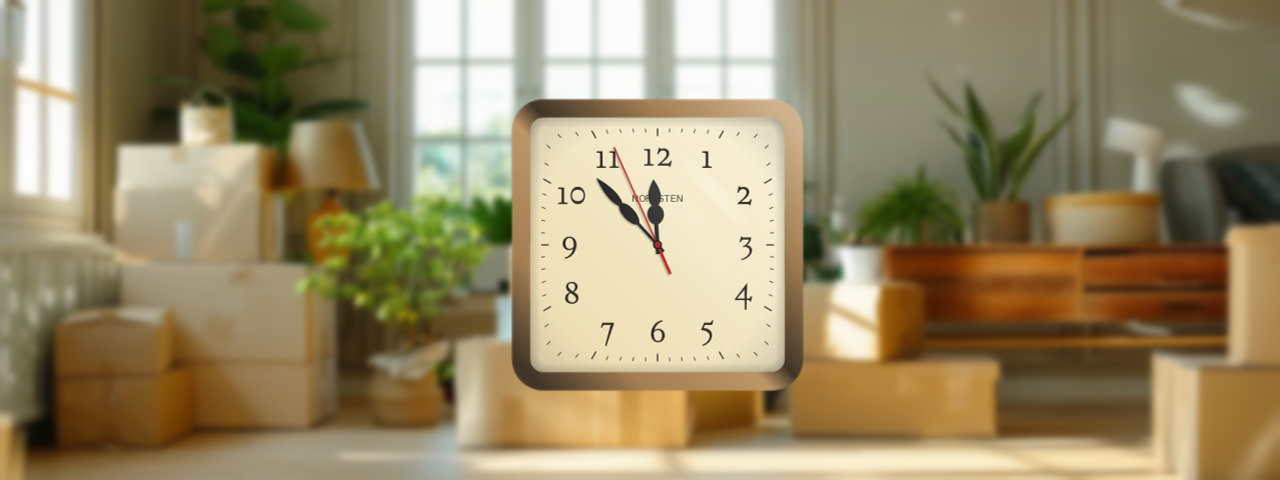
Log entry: 11,52,56
